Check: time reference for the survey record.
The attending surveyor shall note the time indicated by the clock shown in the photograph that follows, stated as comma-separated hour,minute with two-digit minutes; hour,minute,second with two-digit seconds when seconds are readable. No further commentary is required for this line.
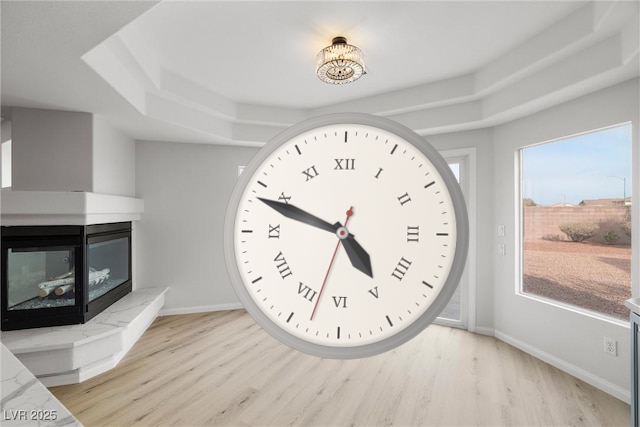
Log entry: 4,48,33
